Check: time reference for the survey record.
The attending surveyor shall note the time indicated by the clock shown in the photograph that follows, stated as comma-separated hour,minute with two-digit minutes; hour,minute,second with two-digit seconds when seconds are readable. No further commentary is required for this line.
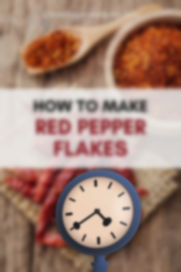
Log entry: 4,40
